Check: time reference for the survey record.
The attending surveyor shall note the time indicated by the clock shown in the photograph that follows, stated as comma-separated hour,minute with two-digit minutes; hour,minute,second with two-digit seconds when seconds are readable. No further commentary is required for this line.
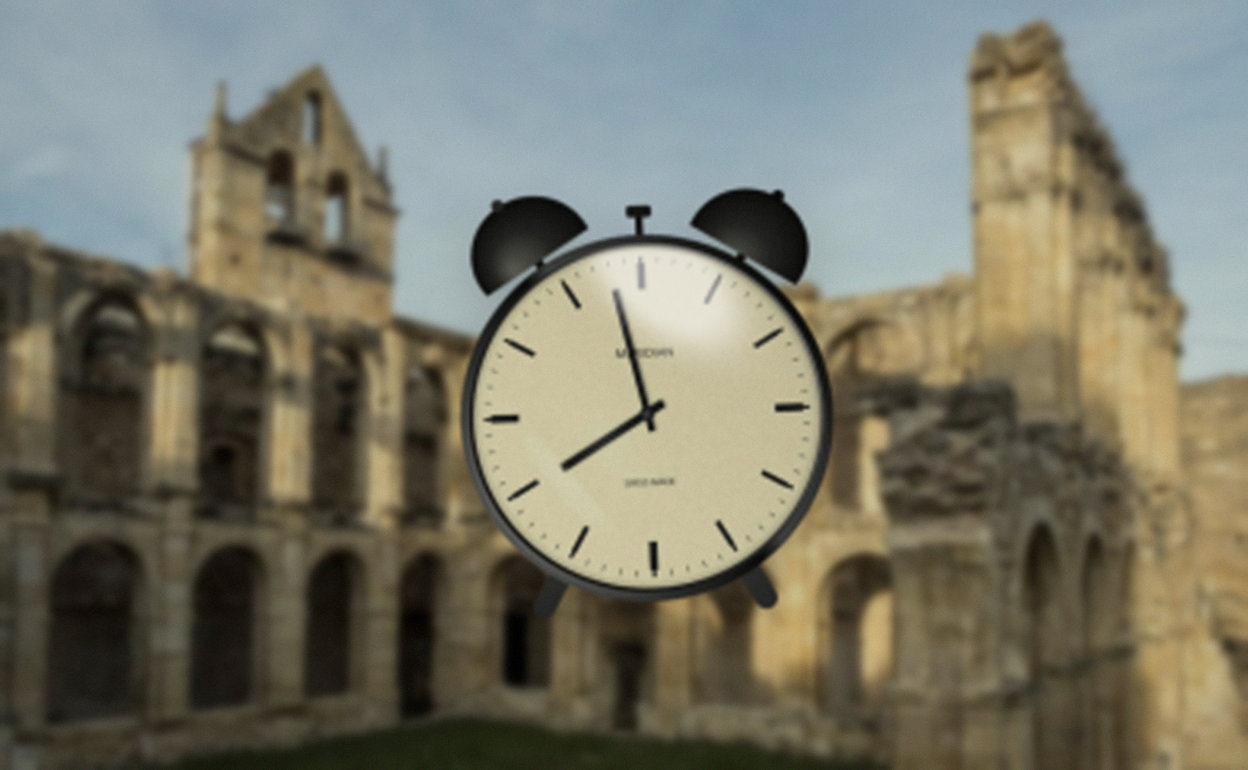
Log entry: 7,58
